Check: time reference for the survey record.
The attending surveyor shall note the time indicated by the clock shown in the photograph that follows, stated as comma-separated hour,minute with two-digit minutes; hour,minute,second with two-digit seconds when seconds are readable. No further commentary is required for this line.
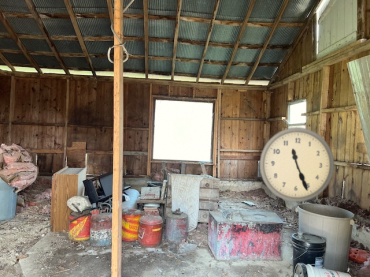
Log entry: 11,26
